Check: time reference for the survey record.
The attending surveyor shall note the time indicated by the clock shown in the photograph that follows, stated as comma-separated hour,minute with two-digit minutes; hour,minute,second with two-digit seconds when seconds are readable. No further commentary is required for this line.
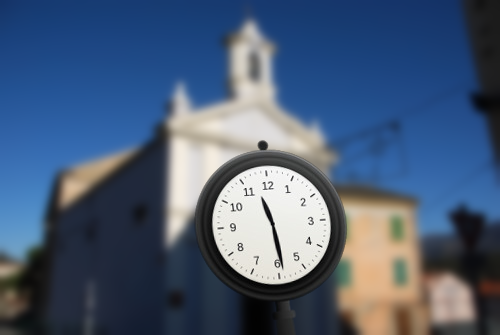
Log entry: 11,29
